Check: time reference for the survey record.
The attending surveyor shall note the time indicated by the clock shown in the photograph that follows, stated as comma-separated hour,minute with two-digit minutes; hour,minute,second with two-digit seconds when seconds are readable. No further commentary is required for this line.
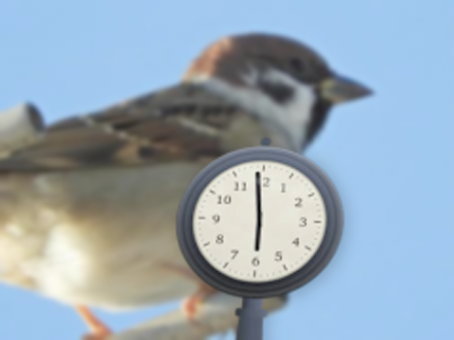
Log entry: 5,59
